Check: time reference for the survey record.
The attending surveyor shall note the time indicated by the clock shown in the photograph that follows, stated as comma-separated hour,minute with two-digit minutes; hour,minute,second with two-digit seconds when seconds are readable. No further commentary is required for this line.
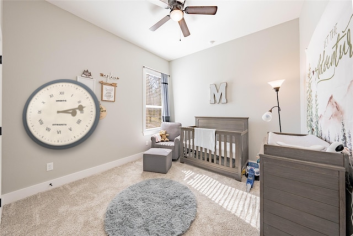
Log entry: 3,13
